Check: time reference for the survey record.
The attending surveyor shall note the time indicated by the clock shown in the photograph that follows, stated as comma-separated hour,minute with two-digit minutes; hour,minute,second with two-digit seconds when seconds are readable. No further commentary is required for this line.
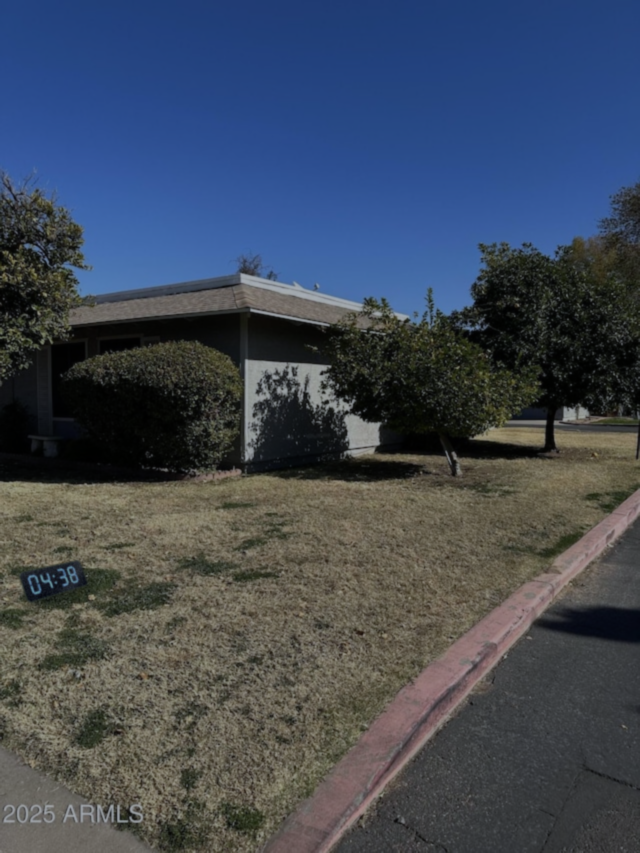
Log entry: 4,38
